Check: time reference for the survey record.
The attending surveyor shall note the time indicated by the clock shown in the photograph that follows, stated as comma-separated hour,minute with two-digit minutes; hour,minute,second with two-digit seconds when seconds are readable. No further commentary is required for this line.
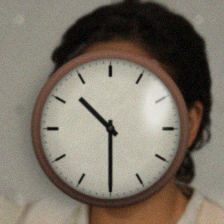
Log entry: 10,30
